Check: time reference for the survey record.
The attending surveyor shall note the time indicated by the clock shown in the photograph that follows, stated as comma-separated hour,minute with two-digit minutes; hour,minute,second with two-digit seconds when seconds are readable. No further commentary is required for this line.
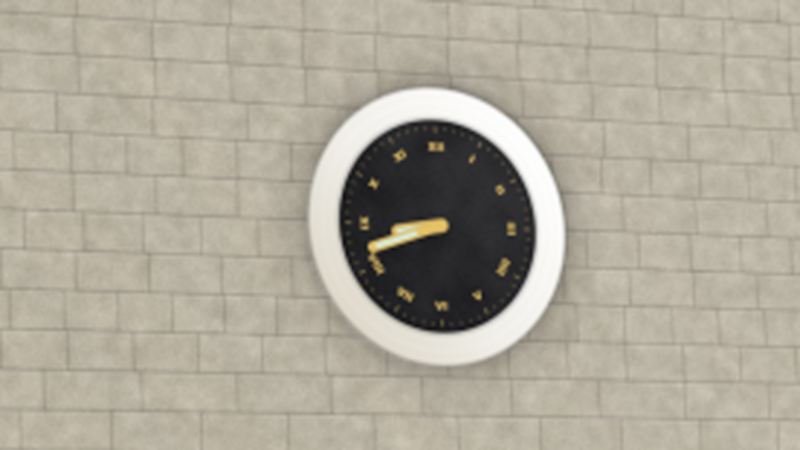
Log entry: 8,42
